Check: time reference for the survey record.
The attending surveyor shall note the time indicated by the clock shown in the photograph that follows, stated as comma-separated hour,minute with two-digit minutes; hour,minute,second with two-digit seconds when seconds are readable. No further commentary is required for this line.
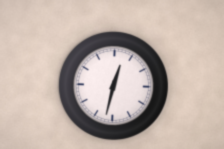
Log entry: 12,32
